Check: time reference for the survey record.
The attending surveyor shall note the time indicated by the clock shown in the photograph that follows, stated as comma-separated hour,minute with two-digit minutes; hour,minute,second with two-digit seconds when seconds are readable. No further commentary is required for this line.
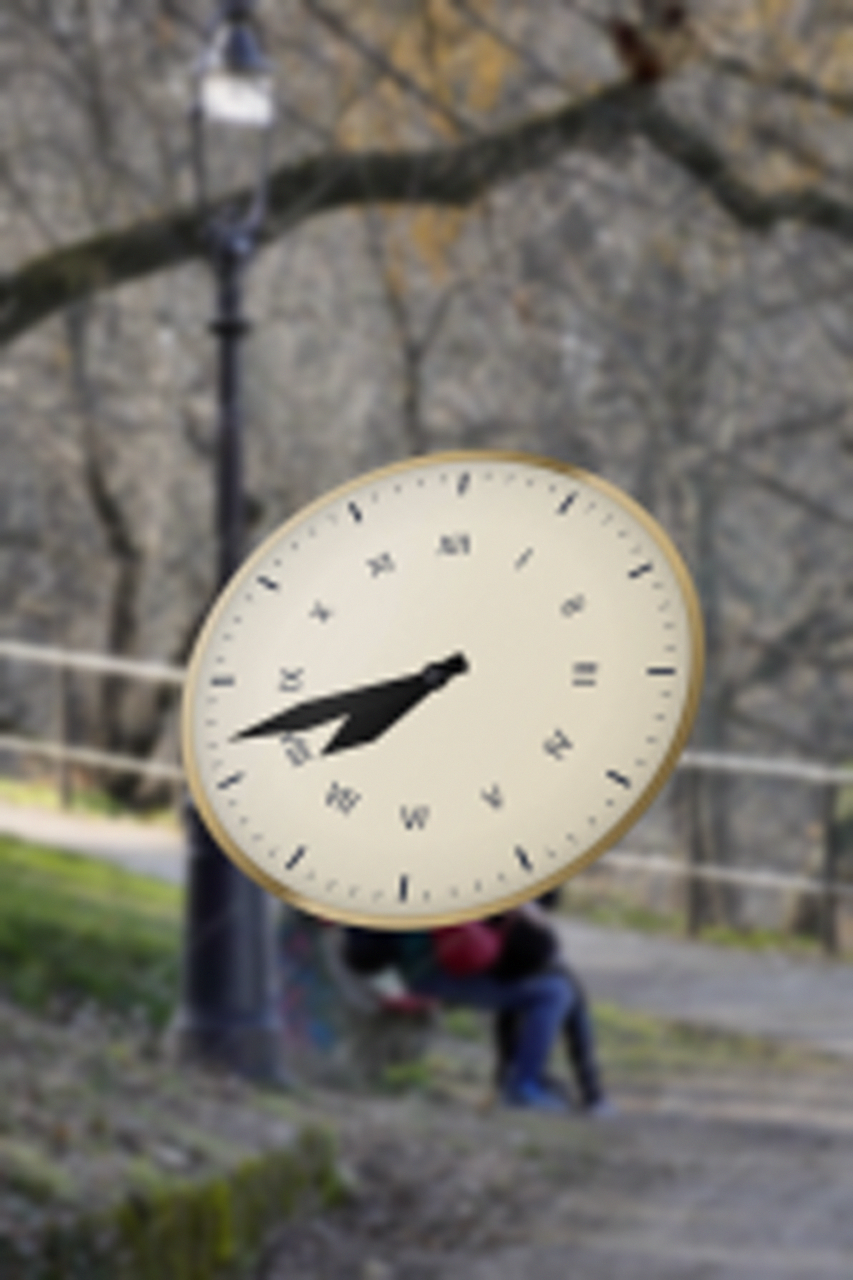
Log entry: 7,42
